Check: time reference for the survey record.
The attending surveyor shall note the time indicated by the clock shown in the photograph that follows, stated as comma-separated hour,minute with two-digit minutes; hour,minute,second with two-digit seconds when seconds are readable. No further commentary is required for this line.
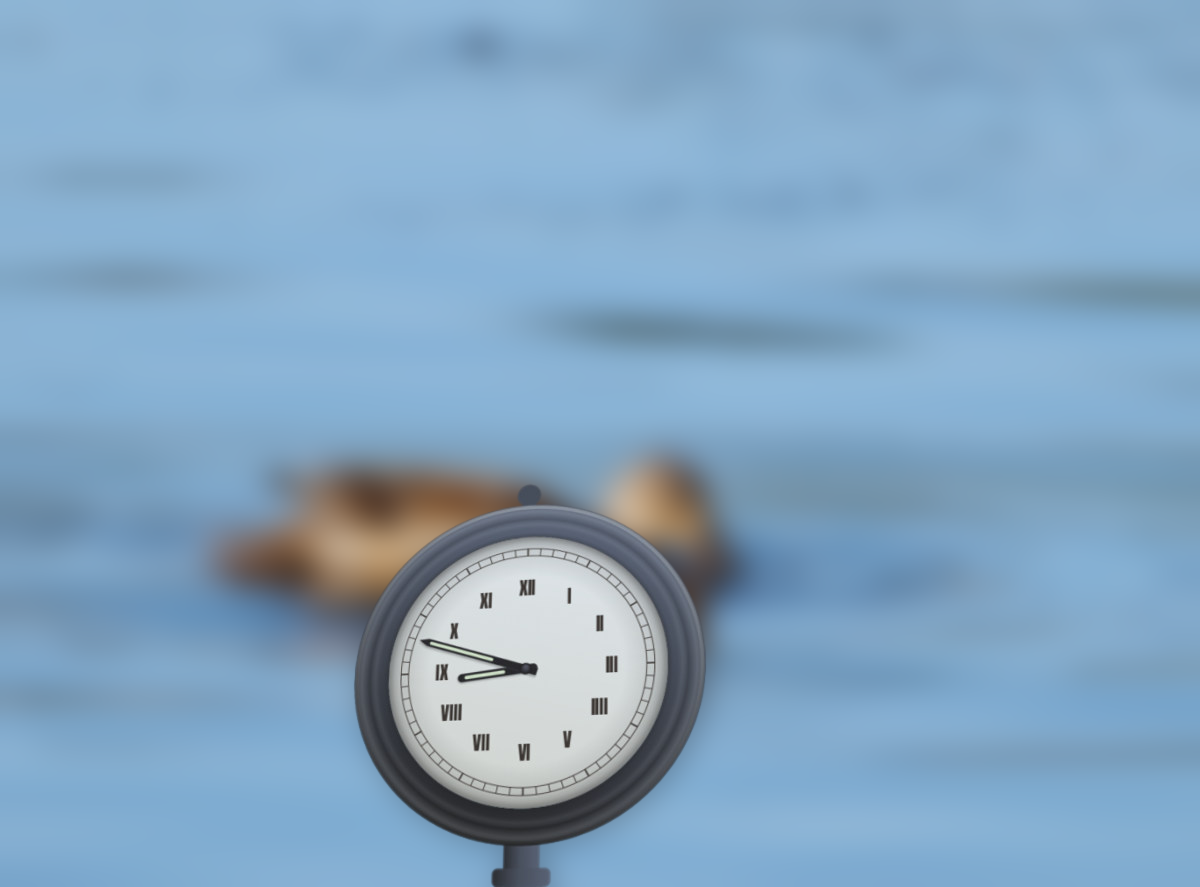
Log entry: 8,48
